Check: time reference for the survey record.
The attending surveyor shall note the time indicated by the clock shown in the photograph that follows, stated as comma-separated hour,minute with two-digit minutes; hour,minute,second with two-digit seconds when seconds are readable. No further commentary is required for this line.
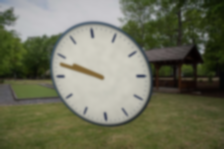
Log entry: 9,48
